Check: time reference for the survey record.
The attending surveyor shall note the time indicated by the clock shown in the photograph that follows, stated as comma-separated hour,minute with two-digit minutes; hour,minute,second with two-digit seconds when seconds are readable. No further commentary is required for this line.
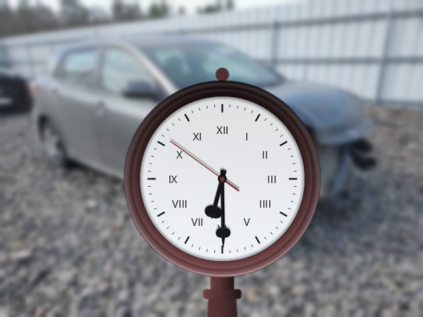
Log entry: 6,29,51
